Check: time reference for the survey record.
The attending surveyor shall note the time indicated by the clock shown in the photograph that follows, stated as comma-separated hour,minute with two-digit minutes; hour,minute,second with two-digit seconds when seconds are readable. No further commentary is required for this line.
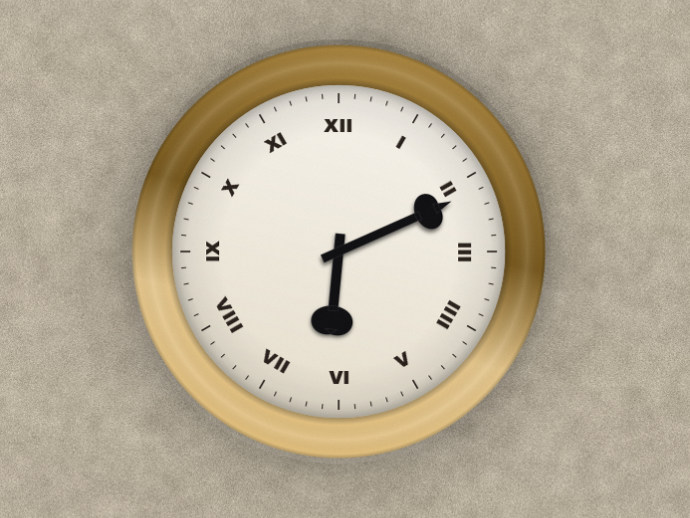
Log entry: 6,11
